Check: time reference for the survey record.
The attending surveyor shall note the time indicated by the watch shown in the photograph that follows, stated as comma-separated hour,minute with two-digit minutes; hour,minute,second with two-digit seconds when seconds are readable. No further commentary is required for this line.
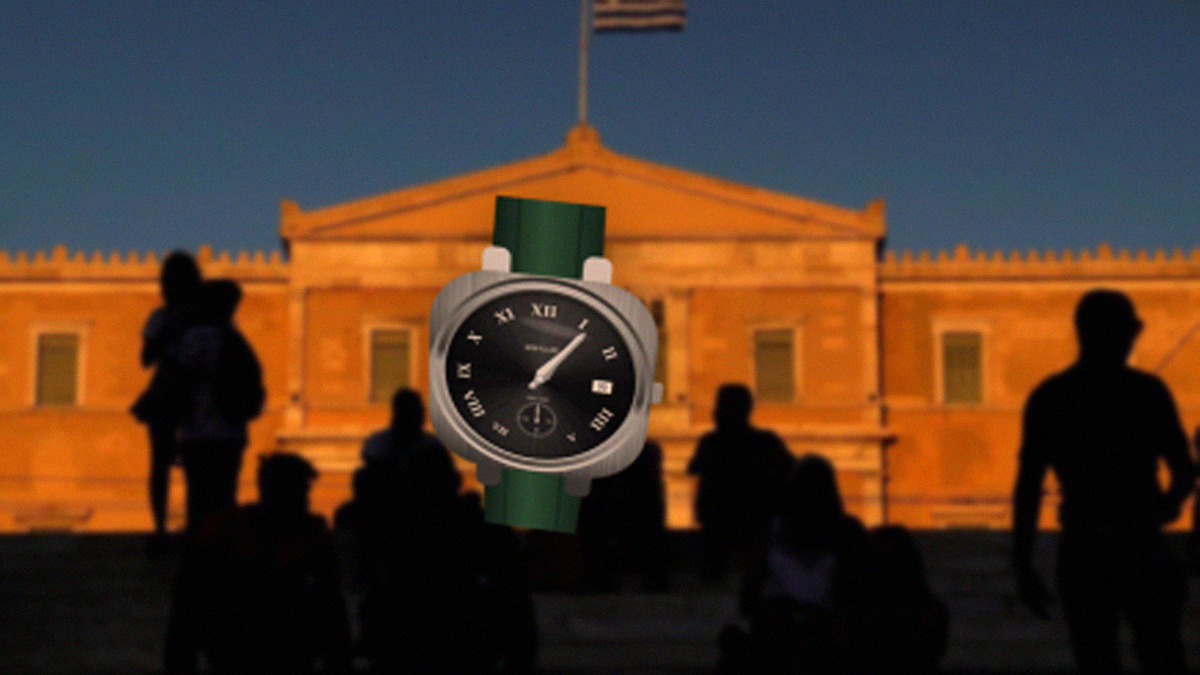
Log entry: 1,06
